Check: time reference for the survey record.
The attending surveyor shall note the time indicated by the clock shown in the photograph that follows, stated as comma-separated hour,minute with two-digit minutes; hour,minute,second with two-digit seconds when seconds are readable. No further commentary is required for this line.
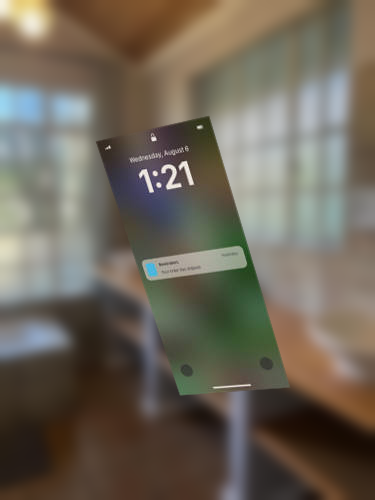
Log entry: 1,21
